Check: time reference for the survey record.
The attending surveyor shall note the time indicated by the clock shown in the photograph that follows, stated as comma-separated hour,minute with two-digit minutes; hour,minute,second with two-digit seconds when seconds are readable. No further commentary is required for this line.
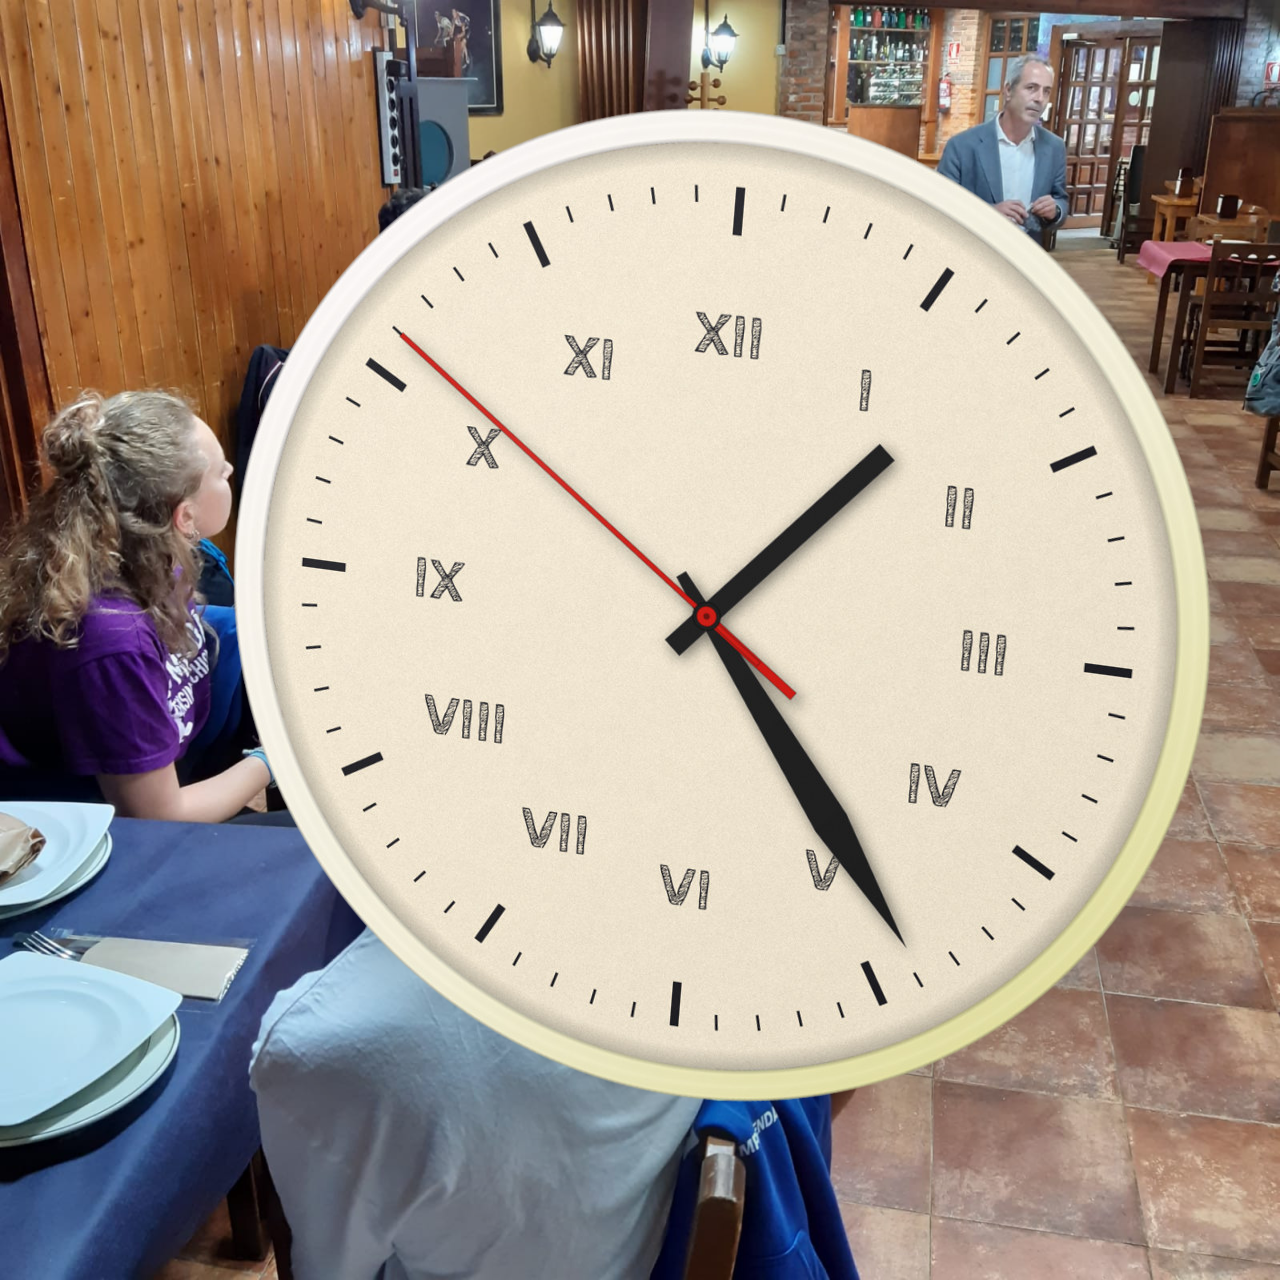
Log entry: 1,23,51
